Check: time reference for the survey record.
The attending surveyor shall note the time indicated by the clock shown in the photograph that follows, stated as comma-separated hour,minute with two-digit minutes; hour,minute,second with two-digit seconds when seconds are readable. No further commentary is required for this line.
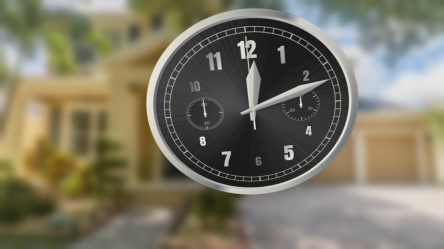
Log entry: 12,12
